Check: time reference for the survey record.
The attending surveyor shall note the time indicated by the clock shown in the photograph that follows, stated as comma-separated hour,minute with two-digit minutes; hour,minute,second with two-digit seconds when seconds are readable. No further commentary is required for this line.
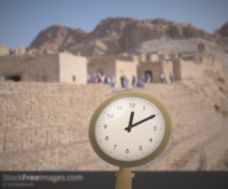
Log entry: 12,10
